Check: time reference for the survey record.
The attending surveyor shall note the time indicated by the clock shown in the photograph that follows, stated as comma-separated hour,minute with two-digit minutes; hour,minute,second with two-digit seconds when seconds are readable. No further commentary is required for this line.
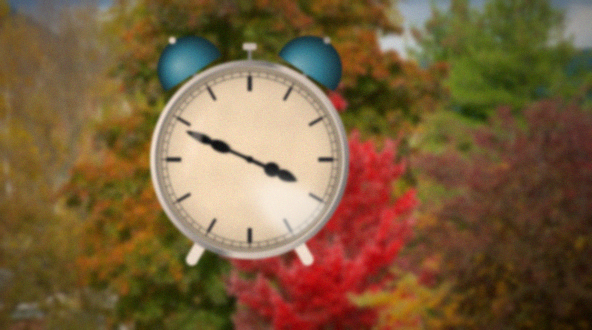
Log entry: 3,49
